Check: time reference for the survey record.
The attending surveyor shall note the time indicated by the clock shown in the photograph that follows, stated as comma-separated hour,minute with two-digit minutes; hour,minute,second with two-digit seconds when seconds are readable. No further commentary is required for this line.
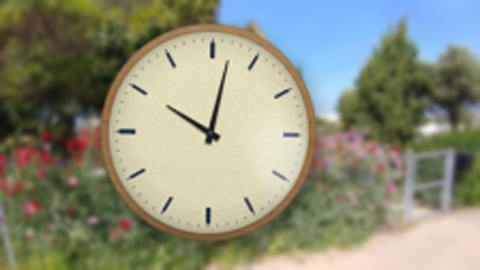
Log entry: 10,02
